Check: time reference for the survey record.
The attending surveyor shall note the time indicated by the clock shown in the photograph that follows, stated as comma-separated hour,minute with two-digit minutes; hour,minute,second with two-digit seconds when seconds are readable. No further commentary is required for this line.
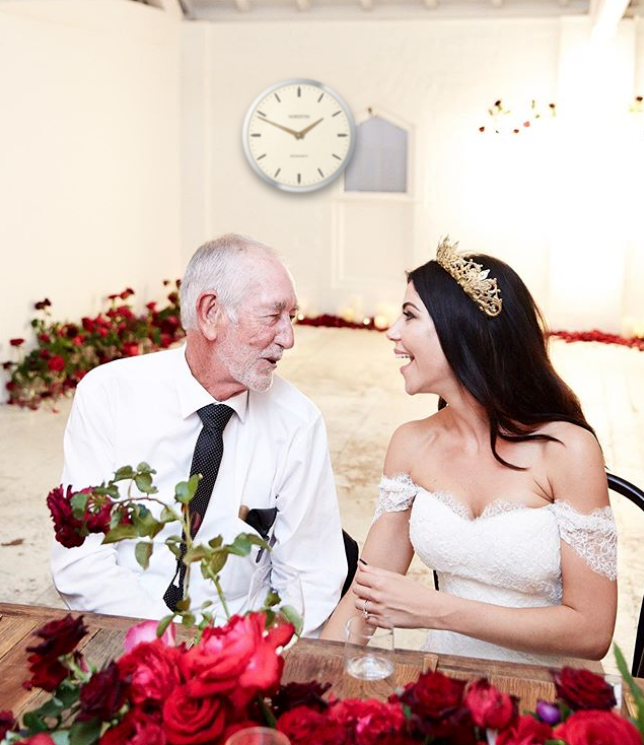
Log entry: 1,49
